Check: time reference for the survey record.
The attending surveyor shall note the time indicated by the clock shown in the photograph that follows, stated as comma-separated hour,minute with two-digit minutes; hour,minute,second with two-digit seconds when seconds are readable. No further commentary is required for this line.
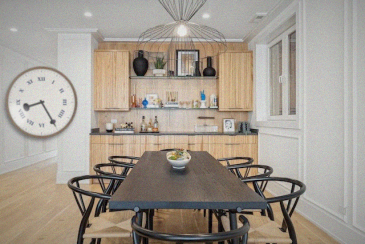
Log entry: 8,25
